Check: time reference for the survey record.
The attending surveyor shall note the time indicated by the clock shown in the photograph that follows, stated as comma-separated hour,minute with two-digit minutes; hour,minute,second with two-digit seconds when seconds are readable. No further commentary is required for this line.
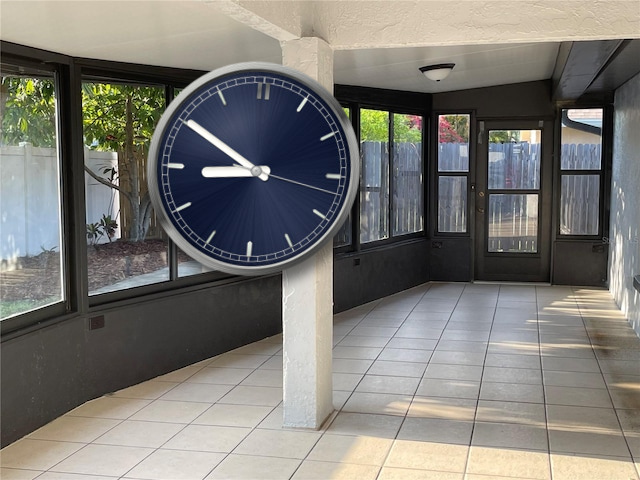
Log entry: 8,50,17
